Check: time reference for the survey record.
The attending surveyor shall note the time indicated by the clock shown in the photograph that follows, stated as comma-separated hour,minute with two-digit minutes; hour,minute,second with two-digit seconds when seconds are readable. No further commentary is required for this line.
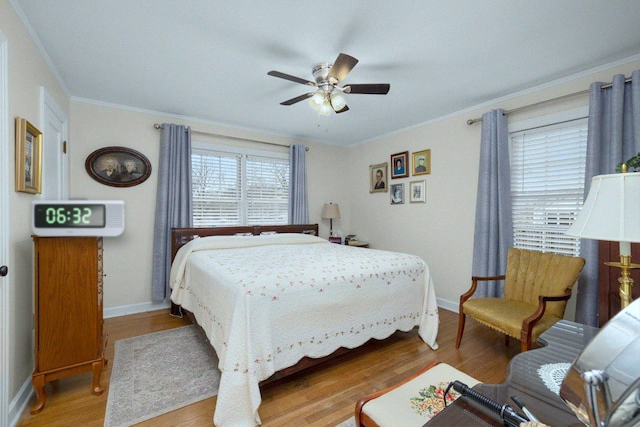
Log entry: 6,32
